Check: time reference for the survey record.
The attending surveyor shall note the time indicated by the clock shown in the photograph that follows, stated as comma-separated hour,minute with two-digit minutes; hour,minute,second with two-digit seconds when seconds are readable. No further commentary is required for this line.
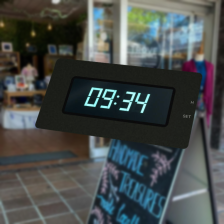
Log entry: 9,34
